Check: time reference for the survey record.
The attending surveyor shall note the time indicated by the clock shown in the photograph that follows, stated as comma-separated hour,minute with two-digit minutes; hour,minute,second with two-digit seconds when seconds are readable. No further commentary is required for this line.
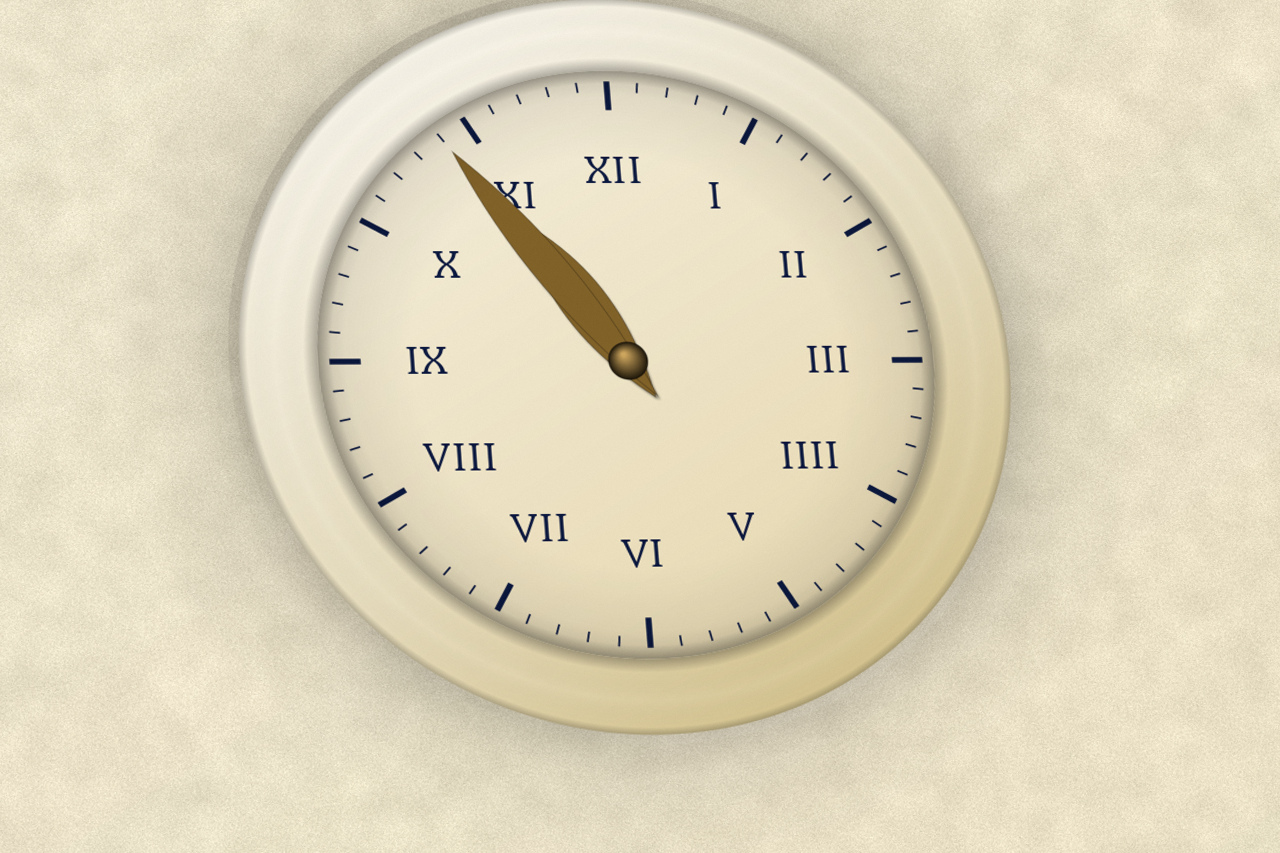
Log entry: 10,54
